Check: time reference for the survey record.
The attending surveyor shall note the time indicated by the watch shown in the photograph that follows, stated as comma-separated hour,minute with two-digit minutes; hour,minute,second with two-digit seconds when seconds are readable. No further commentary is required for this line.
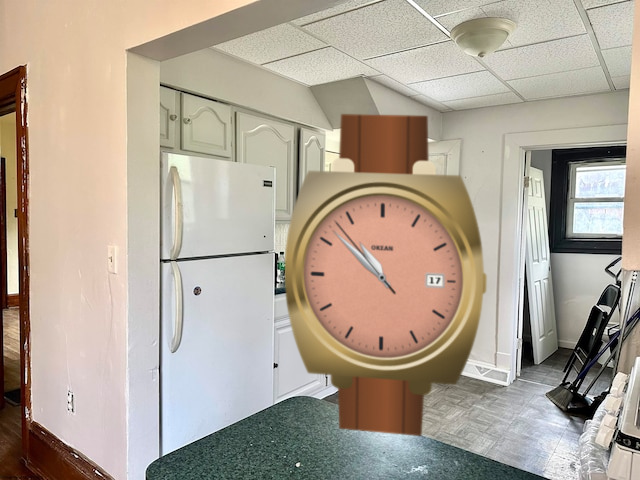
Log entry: 10,51,53
